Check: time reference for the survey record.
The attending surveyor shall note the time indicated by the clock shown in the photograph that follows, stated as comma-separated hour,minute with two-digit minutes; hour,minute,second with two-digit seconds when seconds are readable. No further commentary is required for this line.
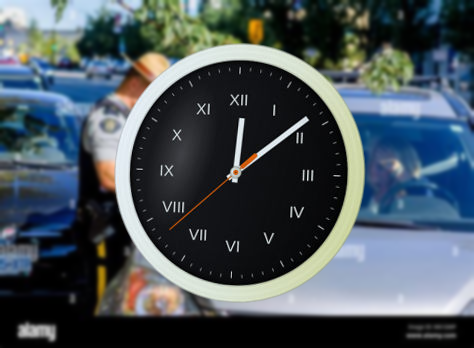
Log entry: 12,08,38
